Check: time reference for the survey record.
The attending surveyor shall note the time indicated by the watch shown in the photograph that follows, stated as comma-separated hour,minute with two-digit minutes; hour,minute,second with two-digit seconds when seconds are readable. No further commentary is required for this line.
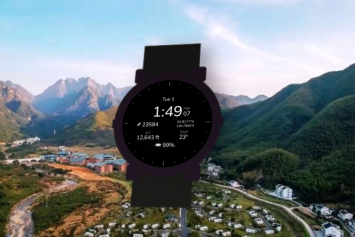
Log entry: 1,49
